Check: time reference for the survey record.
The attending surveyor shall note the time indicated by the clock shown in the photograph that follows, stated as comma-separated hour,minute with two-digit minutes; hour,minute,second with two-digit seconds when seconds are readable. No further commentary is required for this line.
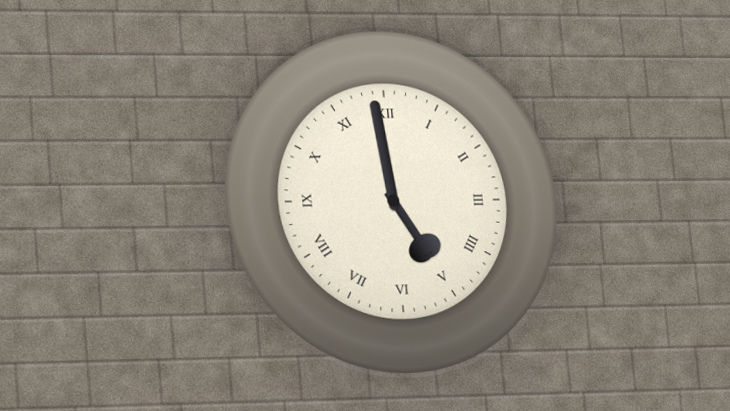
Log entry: 4,59
